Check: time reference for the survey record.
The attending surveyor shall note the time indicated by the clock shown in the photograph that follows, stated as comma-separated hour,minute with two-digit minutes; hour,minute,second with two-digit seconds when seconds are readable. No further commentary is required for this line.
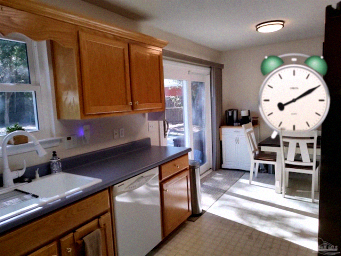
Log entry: 8,10
